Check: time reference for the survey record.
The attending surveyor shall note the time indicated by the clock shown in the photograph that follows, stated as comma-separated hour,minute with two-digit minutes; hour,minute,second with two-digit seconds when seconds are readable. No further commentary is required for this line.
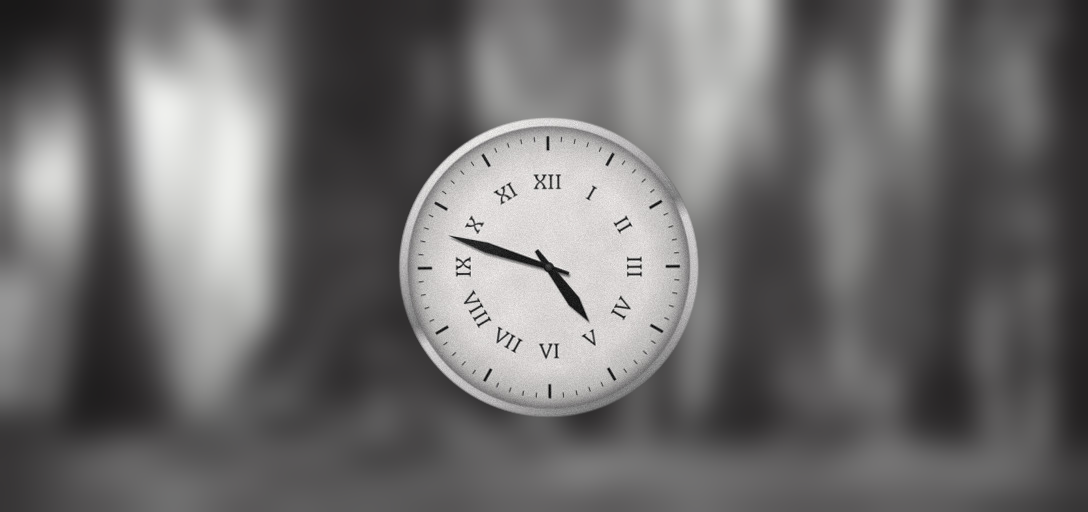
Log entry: 4,48
